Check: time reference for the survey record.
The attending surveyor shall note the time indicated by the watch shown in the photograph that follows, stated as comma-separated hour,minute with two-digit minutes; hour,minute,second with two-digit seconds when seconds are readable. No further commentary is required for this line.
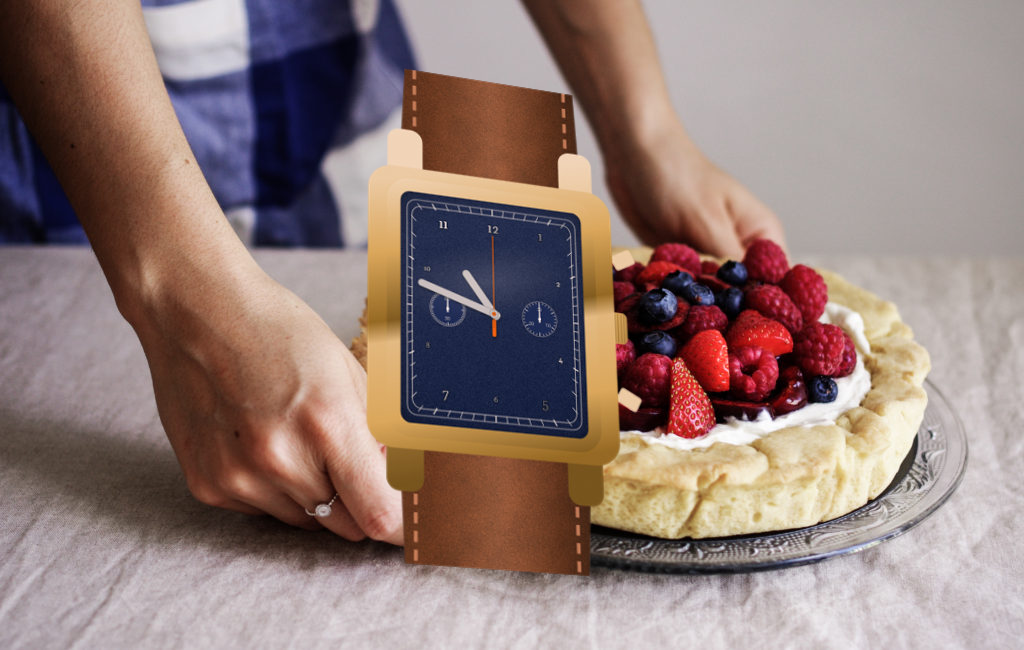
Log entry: 10,48
